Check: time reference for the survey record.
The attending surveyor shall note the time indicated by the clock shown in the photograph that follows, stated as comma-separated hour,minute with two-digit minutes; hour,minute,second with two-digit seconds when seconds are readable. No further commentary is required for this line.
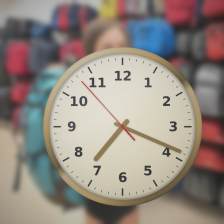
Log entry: 7,18,53
